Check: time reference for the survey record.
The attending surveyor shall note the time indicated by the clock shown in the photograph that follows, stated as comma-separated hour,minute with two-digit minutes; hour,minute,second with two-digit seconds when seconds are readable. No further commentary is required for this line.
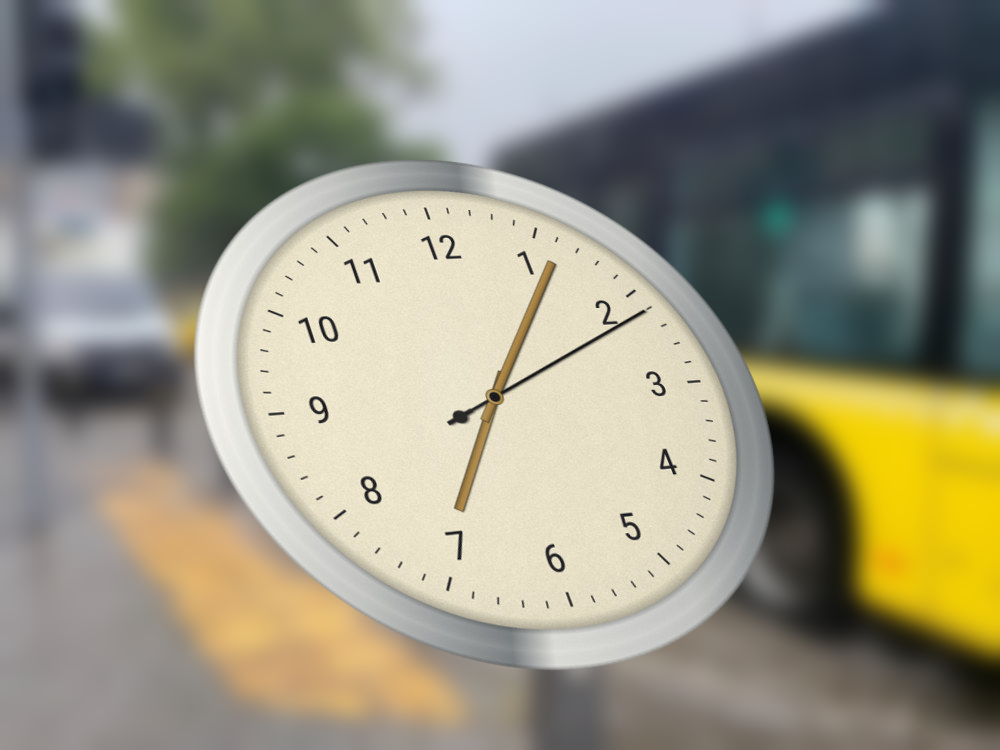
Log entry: 7,06,11
